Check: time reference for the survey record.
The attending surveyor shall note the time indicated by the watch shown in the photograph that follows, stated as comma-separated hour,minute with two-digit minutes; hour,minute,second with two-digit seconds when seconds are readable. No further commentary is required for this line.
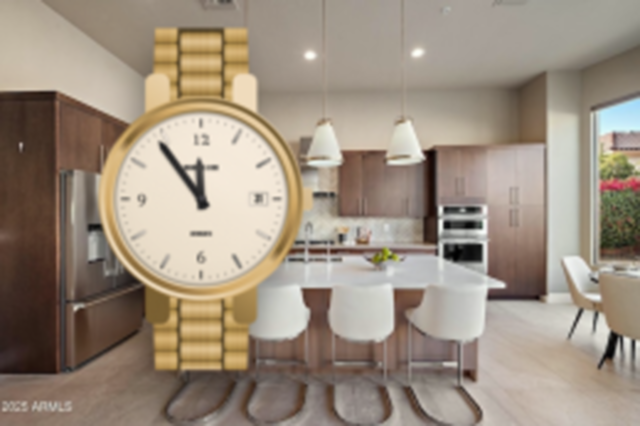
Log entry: 11,54
